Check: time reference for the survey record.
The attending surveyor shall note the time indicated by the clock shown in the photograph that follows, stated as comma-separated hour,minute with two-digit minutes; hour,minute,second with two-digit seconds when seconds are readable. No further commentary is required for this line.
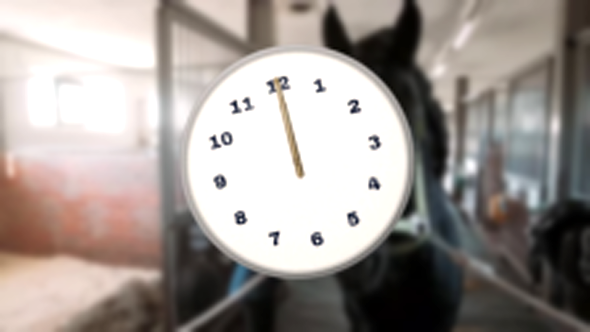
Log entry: 12,00
